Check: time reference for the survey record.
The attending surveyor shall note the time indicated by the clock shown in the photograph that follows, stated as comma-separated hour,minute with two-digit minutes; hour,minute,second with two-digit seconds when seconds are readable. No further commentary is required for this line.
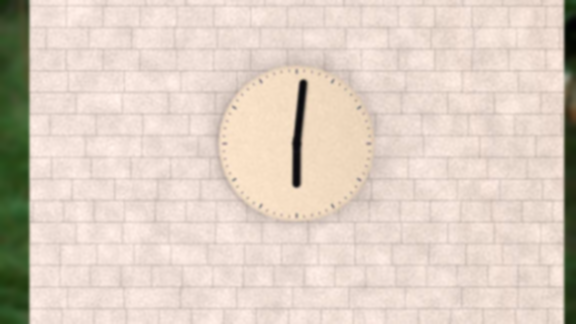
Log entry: 6,01
